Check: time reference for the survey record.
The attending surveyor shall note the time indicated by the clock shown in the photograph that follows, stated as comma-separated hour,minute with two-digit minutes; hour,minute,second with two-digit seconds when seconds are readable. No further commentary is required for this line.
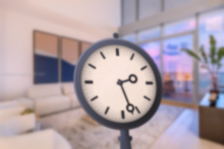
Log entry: 2,27
